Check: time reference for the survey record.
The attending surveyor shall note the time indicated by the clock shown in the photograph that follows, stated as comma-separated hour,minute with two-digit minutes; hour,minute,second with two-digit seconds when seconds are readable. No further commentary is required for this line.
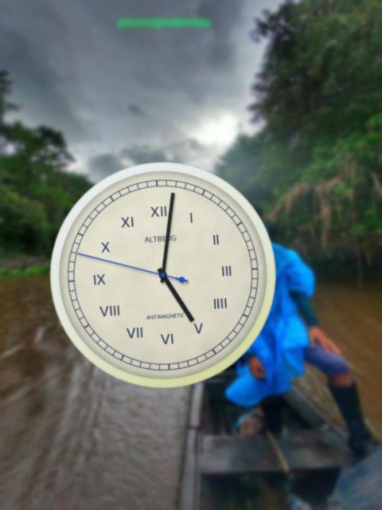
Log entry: 5,01,48
